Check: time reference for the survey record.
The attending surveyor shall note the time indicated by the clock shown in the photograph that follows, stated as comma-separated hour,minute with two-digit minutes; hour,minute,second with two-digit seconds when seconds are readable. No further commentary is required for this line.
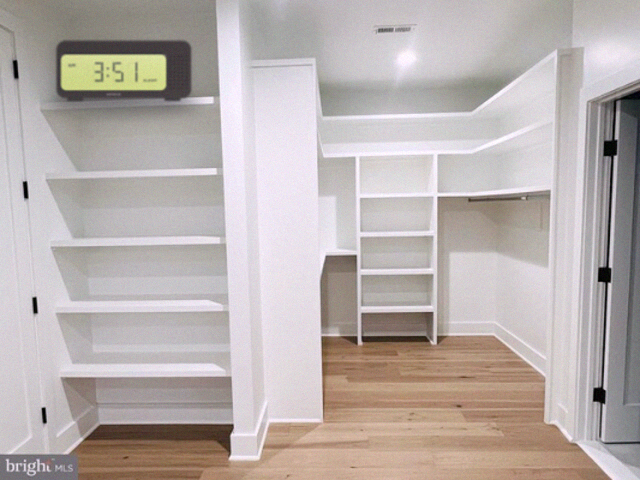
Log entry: 3,51
